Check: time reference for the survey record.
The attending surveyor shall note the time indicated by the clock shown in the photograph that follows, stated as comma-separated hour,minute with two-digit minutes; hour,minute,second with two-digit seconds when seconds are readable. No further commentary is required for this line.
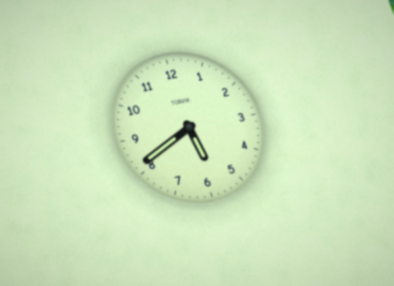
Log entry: 5,41
